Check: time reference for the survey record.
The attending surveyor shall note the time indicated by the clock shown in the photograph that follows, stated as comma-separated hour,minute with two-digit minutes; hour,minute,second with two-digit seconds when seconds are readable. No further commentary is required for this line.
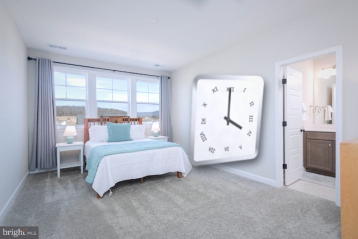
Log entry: 4,00
